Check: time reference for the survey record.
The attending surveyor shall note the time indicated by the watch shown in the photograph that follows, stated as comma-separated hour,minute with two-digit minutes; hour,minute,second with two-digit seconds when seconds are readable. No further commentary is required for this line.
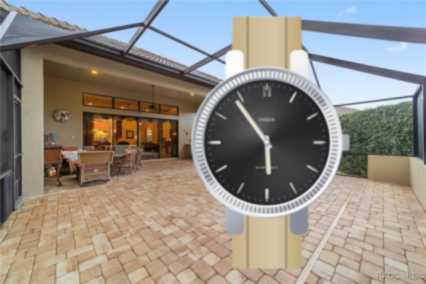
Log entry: 5,54
